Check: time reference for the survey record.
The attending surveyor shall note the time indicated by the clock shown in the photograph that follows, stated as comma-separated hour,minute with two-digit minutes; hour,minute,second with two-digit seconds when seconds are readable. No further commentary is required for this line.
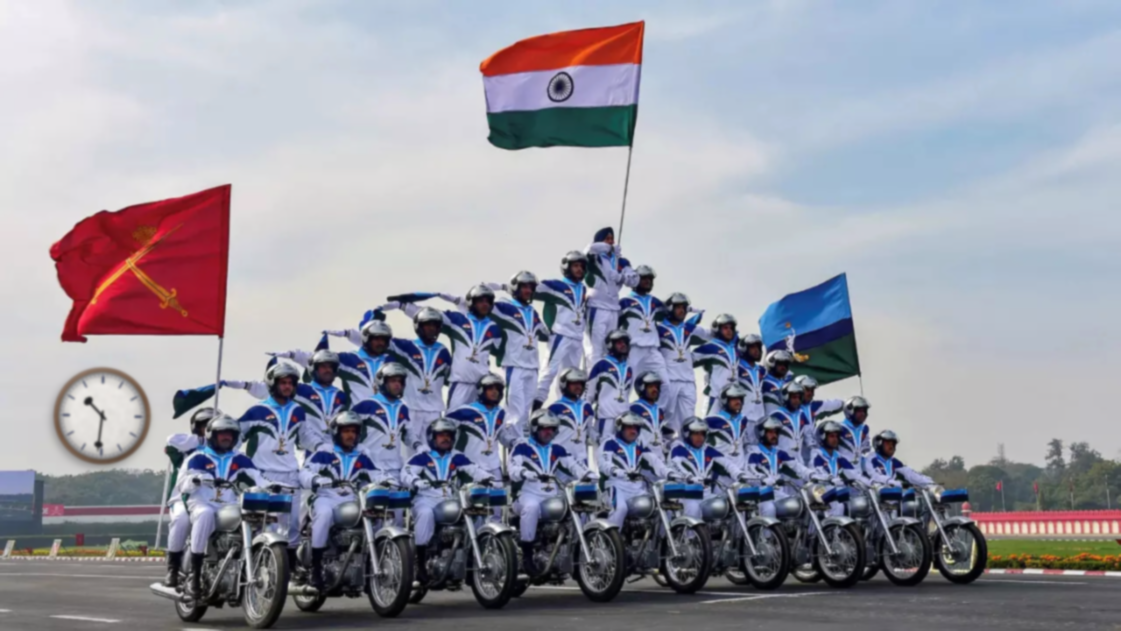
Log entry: 10,31
